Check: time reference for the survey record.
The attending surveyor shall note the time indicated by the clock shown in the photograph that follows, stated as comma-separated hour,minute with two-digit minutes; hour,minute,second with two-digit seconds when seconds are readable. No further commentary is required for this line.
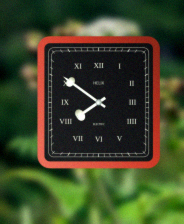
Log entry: 7,51
